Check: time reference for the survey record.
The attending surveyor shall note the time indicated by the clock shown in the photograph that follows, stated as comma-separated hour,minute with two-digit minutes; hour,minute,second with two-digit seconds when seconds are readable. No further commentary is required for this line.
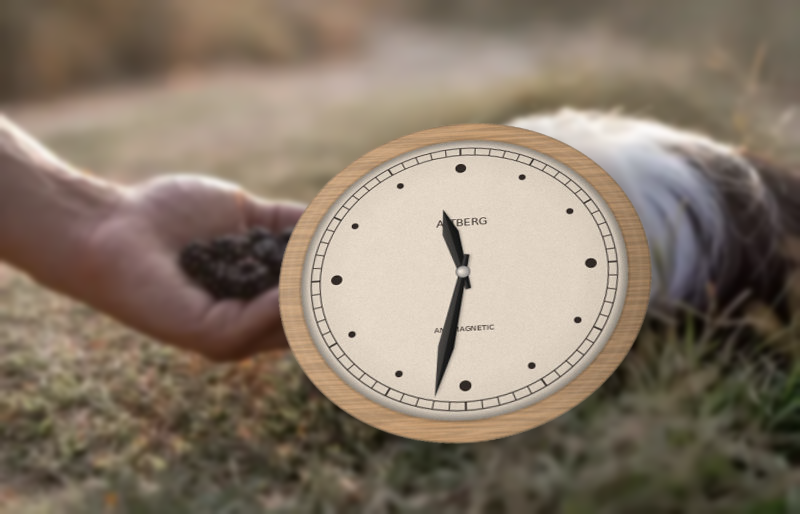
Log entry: 11,32
